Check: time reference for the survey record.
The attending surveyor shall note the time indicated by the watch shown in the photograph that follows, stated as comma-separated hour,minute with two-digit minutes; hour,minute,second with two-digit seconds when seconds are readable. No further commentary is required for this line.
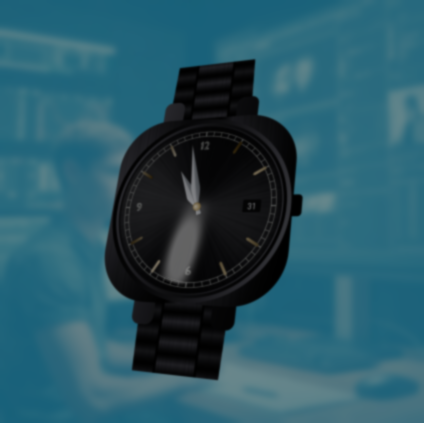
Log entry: 10,58
